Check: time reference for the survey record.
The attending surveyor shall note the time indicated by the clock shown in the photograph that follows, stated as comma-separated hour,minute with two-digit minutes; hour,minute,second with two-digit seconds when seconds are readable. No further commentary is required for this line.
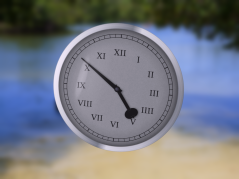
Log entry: 4,51
